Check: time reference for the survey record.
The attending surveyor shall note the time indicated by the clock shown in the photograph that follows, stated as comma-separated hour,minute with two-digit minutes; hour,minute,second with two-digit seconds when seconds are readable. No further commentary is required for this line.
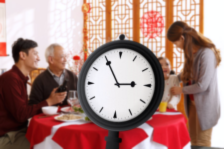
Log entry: 2,55
